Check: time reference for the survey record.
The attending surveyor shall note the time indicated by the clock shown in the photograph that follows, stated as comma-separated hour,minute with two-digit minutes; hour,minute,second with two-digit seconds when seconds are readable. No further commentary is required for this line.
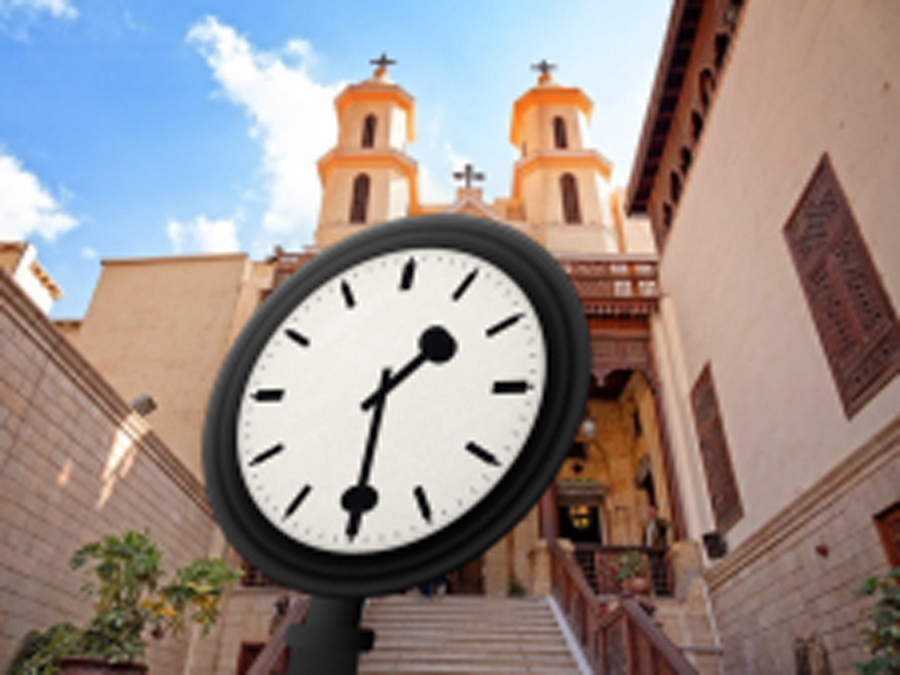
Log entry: 1,30
